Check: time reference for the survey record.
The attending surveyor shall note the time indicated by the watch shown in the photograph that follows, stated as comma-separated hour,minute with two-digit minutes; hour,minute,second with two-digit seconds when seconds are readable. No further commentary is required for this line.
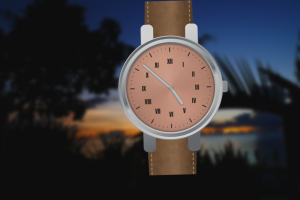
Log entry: 4,52
